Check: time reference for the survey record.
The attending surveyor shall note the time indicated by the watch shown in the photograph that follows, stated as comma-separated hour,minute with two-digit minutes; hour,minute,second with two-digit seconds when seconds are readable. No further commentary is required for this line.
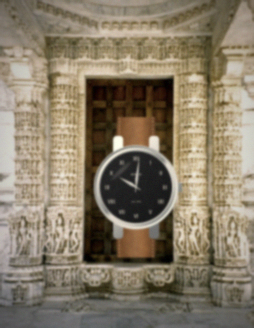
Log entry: 10,01
